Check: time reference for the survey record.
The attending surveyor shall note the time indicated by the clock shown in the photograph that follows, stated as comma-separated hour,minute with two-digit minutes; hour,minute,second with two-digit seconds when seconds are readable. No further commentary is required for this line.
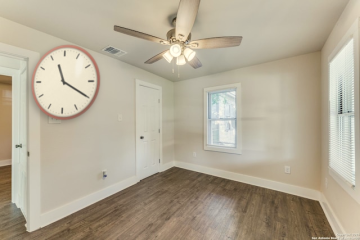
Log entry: 11,20
